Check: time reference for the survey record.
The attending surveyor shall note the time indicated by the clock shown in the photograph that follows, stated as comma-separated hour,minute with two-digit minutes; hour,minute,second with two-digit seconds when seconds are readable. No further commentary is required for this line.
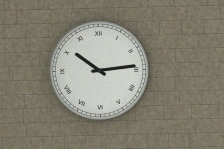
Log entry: 10,14
